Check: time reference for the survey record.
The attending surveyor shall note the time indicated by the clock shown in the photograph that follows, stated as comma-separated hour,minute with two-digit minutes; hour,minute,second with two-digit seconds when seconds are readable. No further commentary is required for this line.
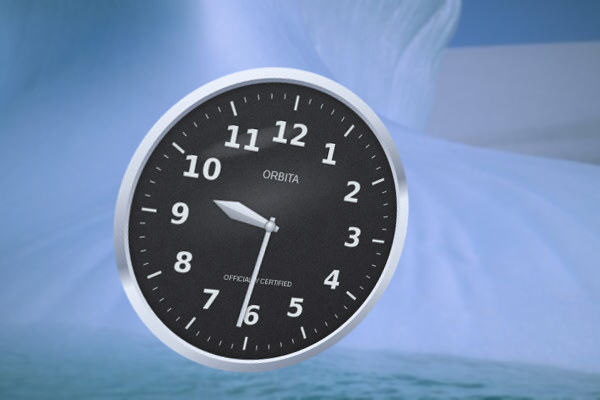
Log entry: 9,31
